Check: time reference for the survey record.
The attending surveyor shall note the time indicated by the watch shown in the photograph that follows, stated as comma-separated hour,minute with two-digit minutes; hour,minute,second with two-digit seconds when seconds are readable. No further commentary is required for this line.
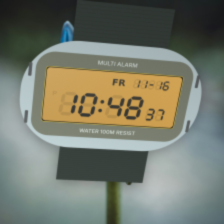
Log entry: 10,48,37
